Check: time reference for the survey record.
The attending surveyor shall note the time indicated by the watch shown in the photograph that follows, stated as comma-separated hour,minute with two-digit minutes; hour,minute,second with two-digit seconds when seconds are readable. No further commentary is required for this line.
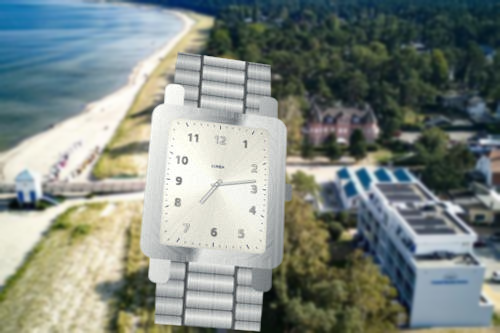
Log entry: 7,13
